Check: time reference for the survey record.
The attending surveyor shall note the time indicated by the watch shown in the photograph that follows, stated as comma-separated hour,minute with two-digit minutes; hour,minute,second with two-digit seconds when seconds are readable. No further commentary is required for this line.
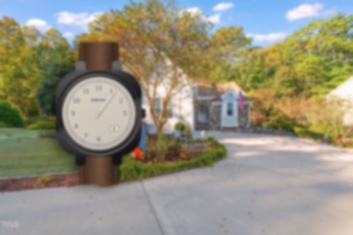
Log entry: 1,06
